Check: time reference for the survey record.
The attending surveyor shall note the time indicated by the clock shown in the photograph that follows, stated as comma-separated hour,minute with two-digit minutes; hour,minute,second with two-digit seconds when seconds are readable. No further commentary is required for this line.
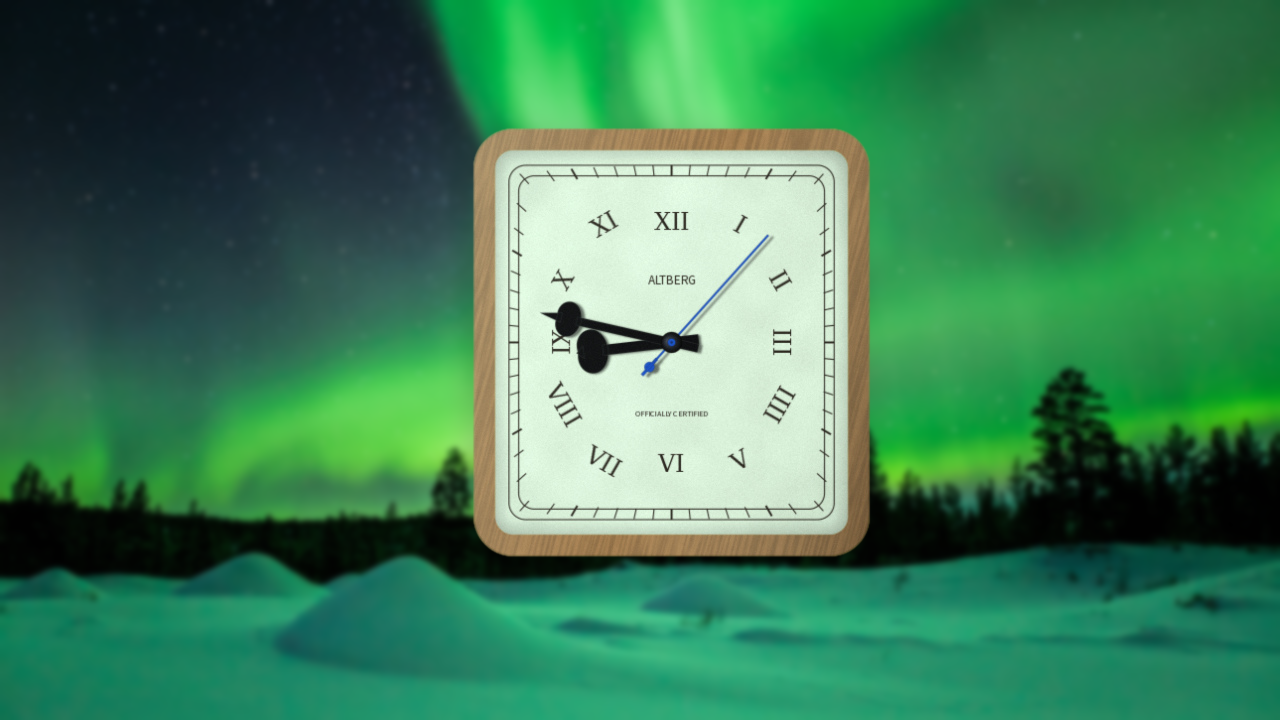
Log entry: 8,47,07
